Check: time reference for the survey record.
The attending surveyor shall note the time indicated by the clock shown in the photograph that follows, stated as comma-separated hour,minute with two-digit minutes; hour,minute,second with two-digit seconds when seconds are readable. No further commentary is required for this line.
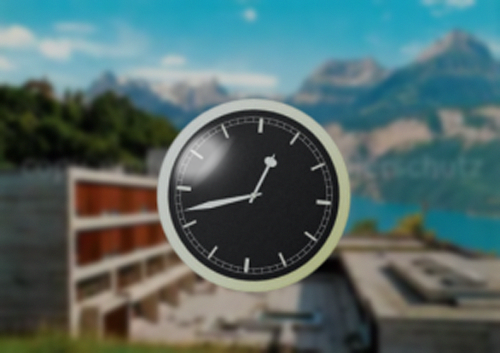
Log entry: 12,42
